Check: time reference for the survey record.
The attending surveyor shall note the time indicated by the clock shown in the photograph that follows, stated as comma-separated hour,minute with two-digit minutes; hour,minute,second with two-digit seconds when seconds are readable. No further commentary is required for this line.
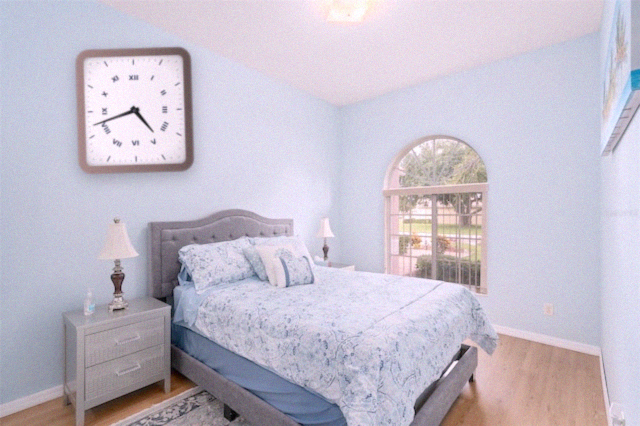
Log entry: 4,42
